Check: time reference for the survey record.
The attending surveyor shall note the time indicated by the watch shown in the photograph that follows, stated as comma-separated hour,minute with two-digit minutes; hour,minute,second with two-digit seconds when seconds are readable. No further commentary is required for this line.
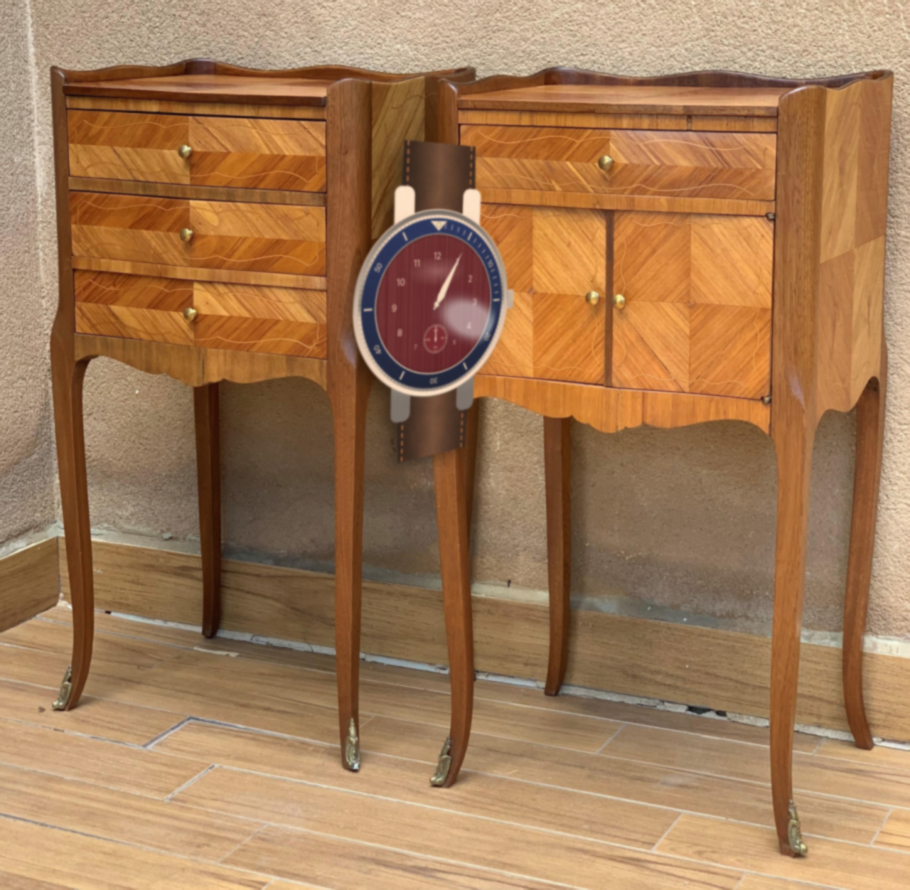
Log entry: 1,05
